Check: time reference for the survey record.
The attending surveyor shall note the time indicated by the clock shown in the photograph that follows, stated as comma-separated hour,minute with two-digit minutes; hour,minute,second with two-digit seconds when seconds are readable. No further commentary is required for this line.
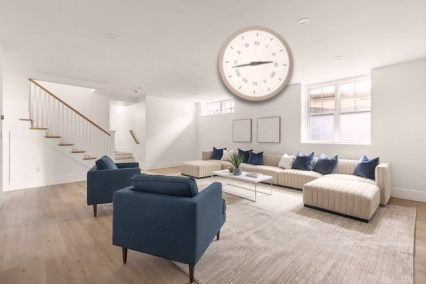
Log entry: 2,43
